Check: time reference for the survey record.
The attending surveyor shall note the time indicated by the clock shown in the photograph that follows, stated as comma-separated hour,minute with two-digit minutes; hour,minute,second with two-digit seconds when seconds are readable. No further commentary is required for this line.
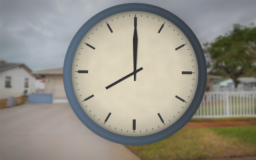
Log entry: 8,00
